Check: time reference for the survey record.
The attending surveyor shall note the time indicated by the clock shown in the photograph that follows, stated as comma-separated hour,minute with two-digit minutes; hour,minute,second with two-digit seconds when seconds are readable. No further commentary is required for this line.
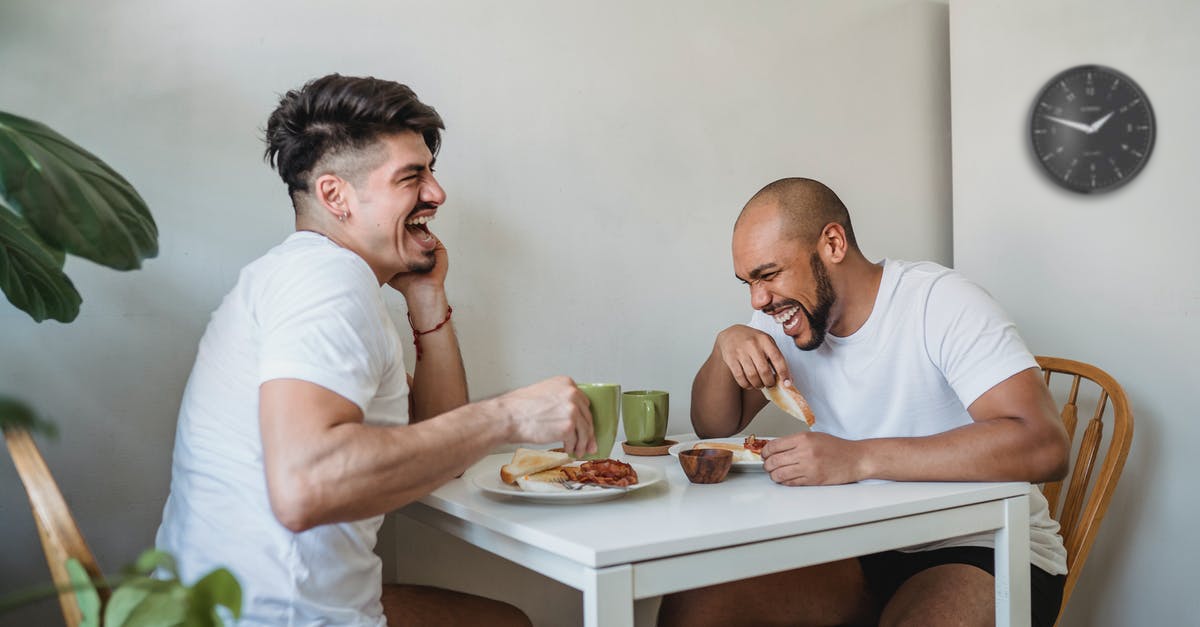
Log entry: 1,48
